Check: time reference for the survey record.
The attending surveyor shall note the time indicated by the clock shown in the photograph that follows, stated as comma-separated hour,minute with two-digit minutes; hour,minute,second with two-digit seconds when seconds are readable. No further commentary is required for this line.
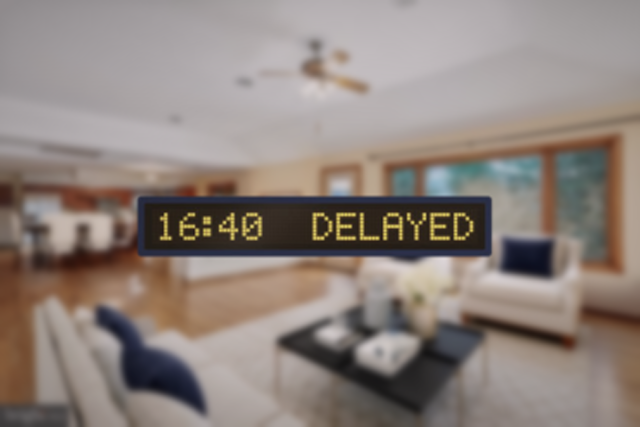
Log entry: 16,40
